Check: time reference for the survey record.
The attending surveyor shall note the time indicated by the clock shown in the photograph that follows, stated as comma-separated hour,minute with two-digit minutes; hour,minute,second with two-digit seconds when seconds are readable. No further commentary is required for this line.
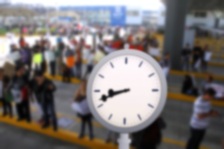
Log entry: 8,42
